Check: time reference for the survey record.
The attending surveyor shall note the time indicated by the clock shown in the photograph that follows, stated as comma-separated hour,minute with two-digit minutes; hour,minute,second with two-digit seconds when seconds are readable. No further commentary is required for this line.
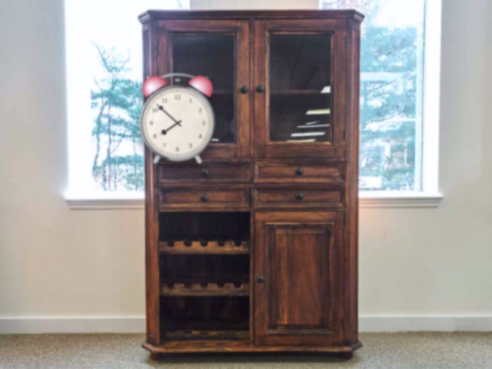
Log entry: 7,52
